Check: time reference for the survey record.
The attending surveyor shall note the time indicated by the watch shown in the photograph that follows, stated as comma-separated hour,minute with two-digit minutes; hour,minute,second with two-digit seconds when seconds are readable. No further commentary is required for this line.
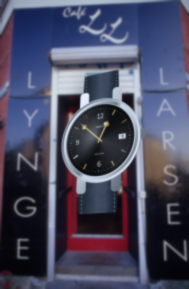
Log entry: 12,52
